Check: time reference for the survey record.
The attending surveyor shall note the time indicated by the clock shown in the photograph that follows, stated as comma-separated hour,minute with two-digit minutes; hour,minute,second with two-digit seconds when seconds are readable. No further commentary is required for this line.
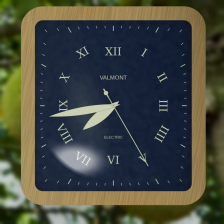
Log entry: 7,43,25
